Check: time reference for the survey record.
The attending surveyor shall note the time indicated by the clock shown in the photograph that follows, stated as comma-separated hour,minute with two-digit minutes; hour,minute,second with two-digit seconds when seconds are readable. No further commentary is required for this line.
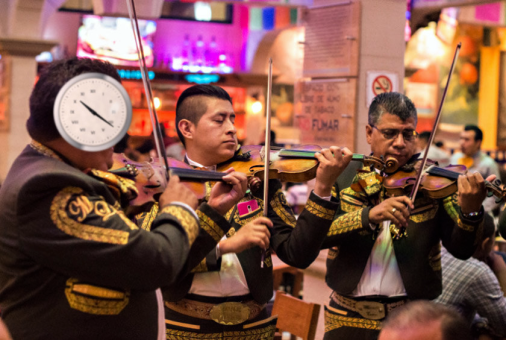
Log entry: 10,21
